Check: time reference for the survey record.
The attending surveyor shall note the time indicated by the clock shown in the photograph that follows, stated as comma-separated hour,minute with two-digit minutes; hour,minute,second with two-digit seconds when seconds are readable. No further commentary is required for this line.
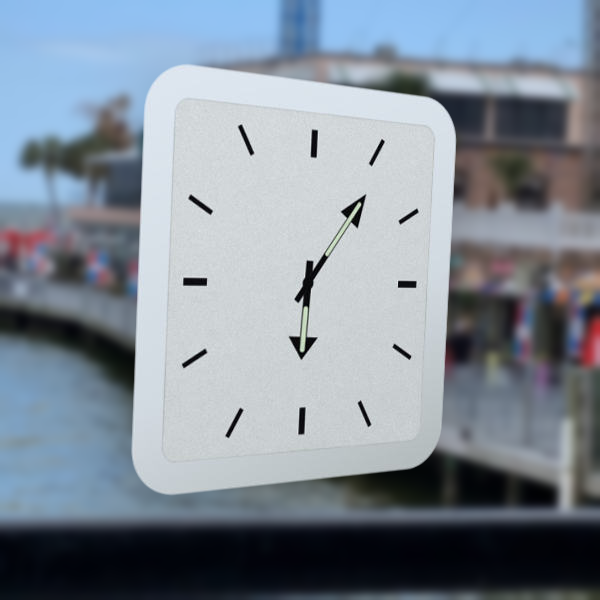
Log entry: 6,06
